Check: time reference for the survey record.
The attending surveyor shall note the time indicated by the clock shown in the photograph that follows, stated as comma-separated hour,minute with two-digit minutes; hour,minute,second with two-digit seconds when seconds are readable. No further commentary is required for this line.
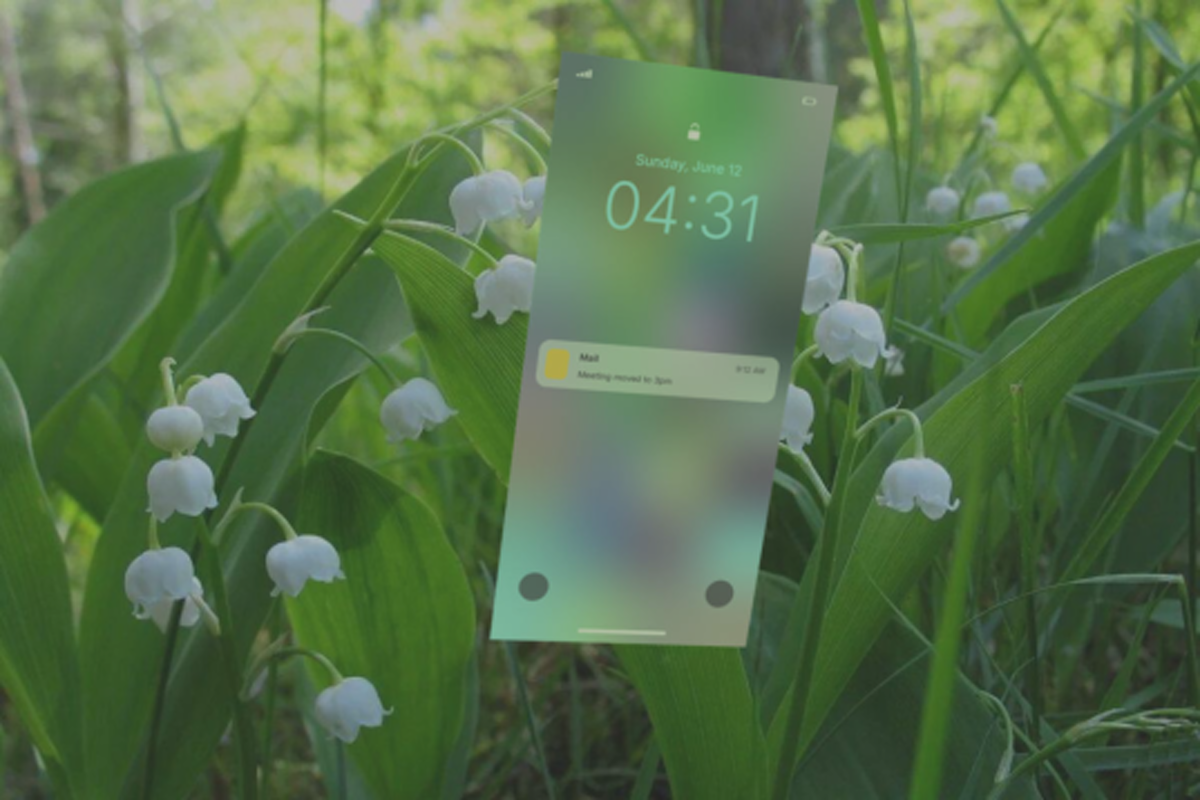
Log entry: 4,31
